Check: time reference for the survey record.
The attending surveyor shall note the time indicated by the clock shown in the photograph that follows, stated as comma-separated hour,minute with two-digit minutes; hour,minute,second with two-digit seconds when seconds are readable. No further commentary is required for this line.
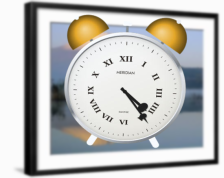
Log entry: 4,24
